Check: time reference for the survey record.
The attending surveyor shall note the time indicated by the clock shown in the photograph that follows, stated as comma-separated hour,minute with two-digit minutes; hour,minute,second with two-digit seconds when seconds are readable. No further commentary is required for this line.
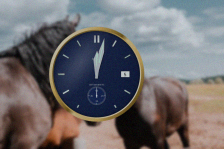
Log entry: 12,02
